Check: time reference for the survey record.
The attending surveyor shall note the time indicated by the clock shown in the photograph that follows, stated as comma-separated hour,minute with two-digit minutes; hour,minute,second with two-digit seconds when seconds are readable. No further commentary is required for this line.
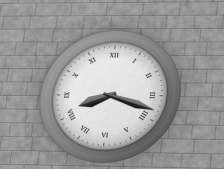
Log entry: 8,18
